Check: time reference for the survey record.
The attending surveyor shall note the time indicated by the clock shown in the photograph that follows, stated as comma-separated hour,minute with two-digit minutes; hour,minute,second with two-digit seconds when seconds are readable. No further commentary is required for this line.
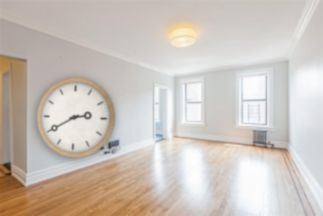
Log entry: 2,40
